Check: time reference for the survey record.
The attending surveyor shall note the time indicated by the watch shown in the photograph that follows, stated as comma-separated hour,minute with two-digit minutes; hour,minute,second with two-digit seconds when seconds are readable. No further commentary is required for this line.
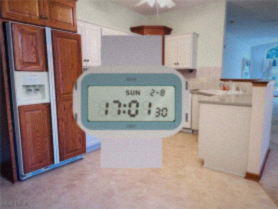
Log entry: 17,01,30
